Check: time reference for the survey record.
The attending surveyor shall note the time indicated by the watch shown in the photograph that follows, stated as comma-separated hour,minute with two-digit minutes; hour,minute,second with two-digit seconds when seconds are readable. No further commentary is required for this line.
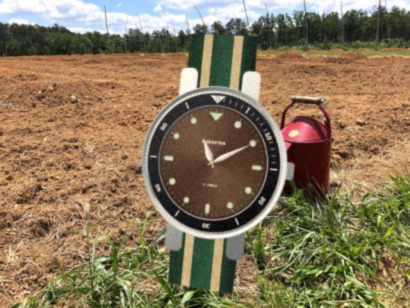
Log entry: 11,10
